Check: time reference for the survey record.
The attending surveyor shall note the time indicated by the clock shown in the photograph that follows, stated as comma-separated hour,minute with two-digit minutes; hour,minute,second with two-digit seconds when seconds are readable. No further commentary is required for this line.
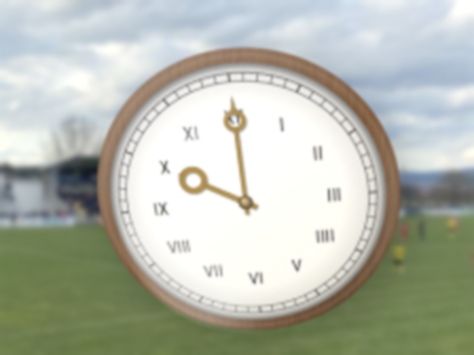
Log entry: 10,00
